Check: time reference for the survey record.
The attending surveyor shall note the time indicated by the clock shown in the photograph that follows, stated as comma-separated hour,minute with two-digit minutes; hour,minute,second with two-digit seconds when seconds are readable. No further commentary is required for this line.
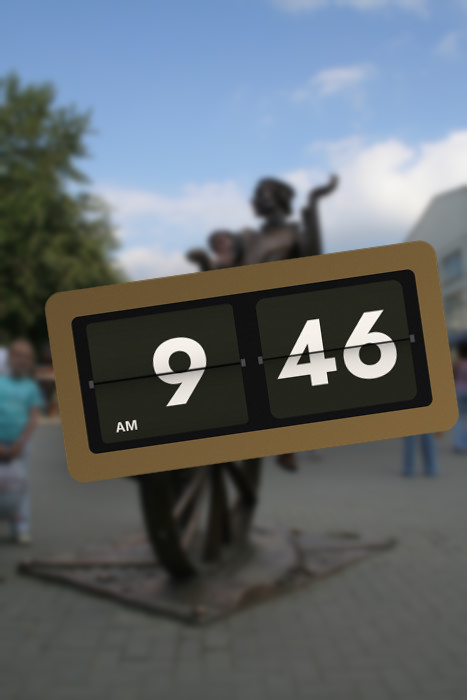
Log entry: 9,46
